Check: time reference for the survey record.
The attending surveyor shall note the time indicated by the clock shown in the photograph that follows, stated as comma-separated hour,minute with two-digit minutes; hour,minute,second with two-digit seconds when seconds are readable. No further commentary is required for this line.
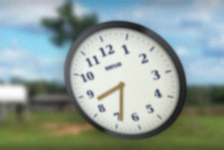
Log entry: 8,34
